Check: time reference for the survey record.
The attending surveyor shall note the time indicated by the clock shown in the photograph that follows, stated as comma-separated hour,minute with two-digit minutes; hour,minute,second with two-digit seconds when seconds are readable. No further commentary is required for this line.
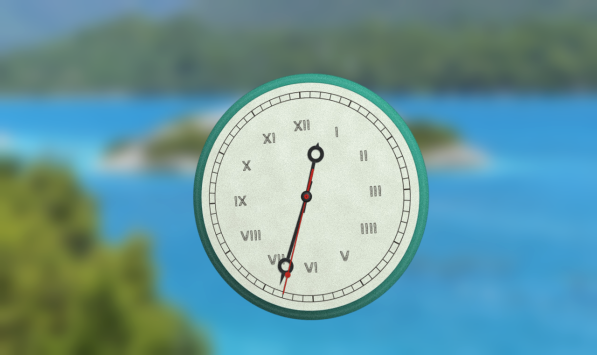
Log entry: 12,33,33
